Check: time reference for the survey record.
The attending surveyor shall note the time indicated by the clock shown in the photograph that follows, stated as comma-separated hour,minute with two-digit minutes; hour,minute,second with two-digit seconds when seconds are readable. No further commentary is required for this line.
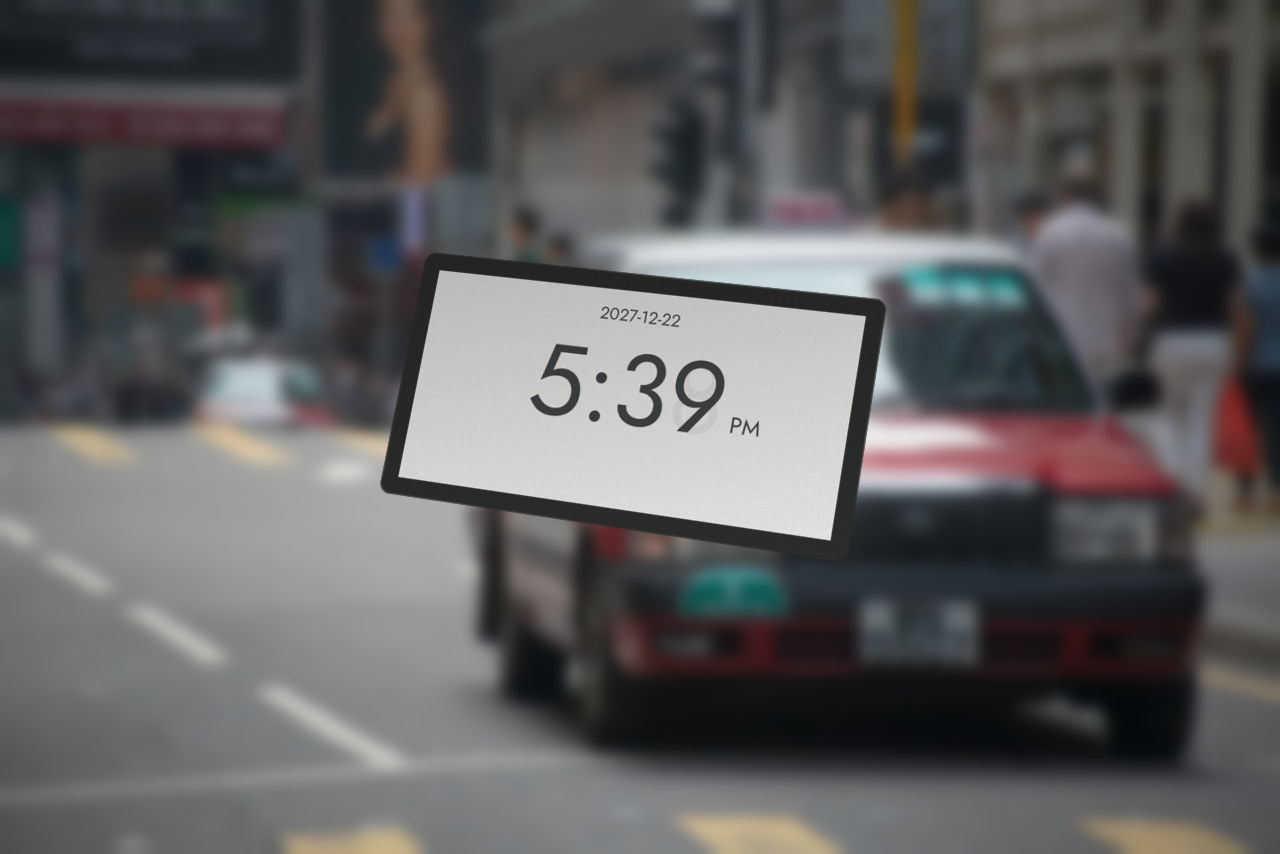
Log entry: 5,39
